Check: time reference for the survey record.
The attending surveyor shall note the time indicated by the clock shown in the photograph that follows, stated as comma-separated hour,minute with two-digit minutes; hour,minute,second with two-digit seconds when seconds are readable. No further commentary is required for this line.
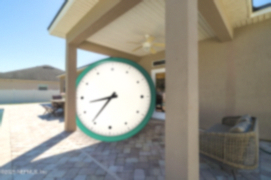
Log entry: 8,36
